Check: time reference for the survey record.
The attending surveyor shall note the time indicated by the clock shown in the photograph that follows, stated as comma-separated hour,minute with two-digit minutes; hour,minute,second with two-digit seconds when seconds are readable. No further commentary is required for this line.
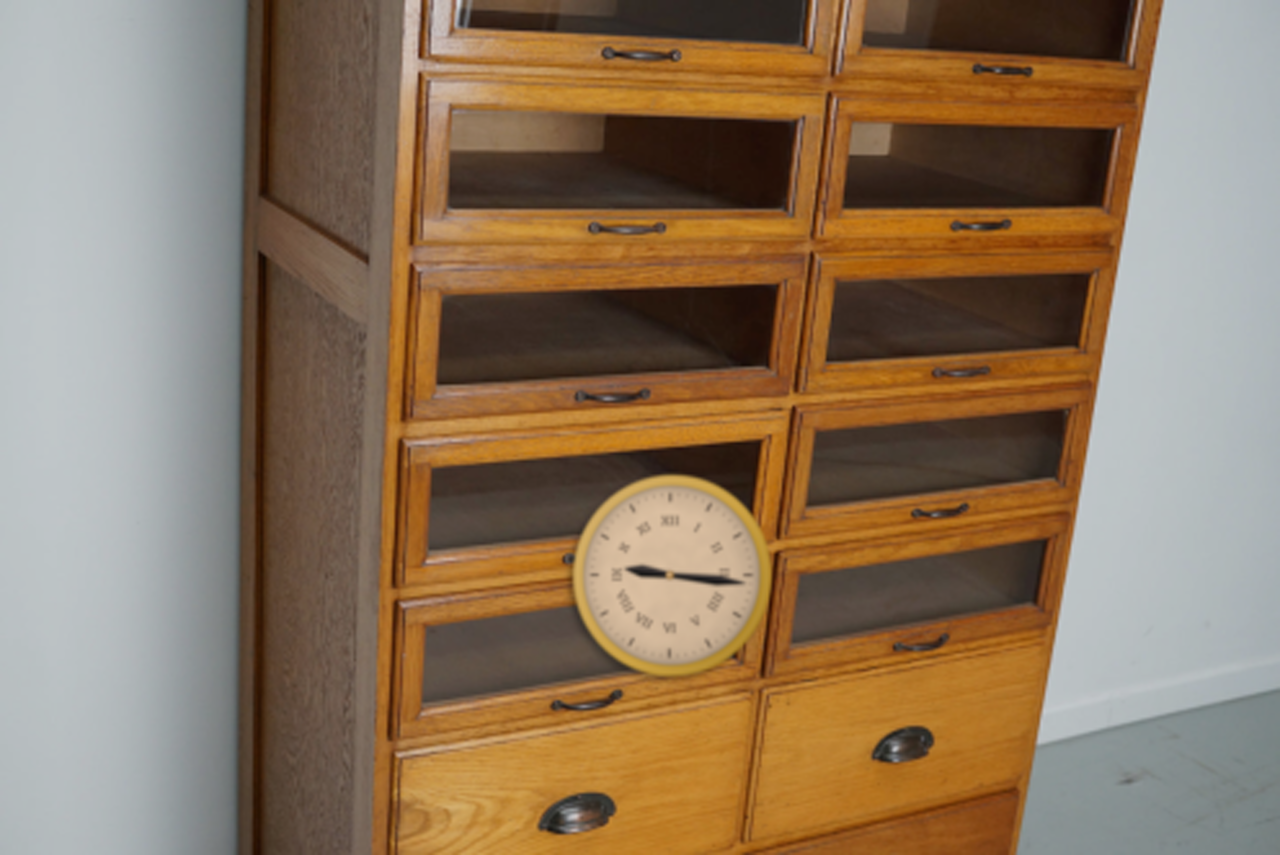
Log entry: 9,16
